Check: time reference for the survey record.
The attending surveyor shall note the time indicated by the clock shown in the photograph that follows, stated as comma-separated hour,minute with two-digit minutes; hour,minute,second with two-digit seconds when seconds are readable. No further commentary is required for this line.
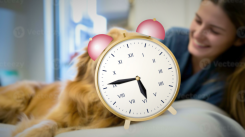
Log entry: 5,46
